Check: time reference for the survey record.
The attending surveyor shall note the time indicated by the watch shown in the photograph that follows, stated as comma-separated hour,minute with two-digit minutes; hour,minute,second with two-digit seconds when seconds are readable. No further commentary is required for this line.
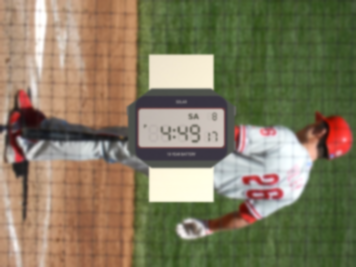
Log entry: 4,49,17
